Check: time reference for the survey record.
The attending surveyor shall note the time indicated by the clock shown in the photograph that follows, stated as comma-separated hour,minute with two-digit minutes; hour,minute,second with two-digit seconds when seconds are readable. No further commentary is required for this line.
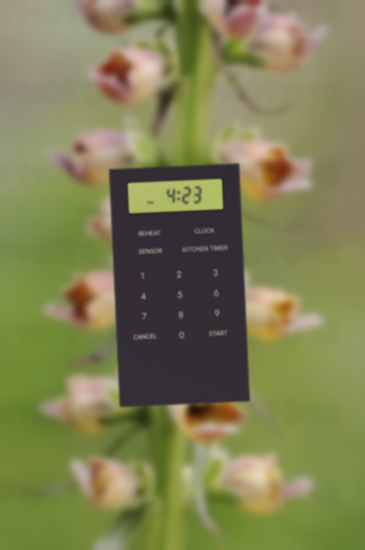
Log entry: 4,23
